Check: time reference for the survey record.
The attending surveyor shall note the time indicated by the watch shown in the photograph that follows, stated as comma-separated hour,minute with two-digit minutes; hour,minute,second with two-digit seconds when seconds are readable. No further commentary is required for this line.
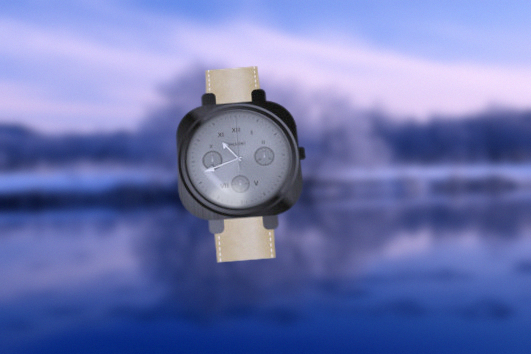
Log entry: 10,42
